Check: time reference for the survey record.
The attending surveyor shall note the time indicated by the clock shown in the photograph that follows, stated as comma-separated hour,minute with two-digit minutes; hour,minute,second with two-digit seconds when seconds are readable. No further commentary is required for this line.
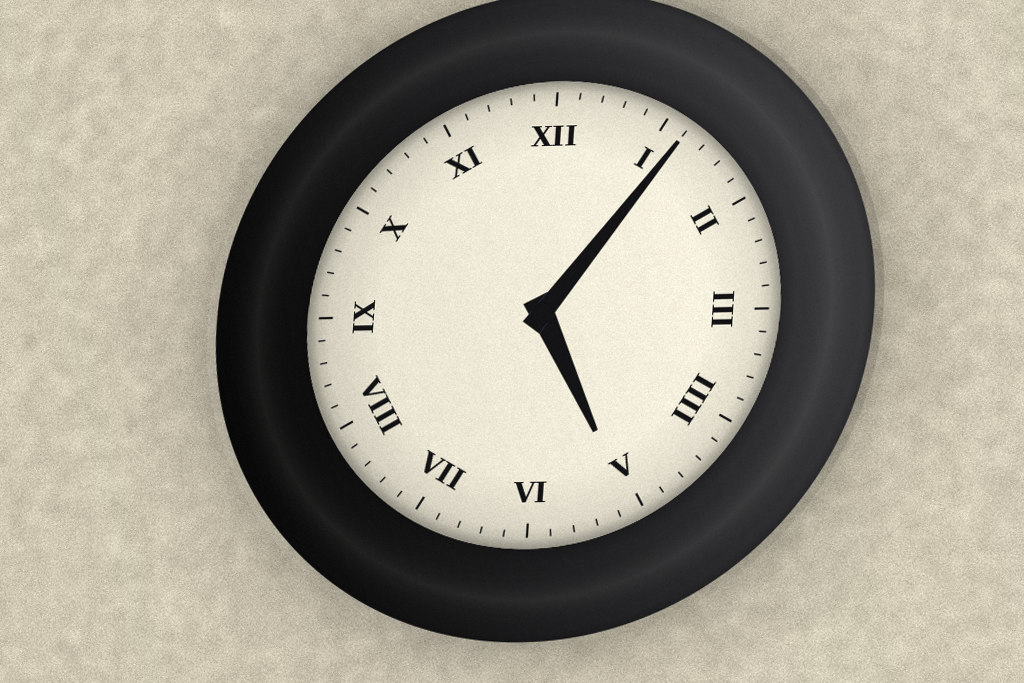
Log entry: 5,06
